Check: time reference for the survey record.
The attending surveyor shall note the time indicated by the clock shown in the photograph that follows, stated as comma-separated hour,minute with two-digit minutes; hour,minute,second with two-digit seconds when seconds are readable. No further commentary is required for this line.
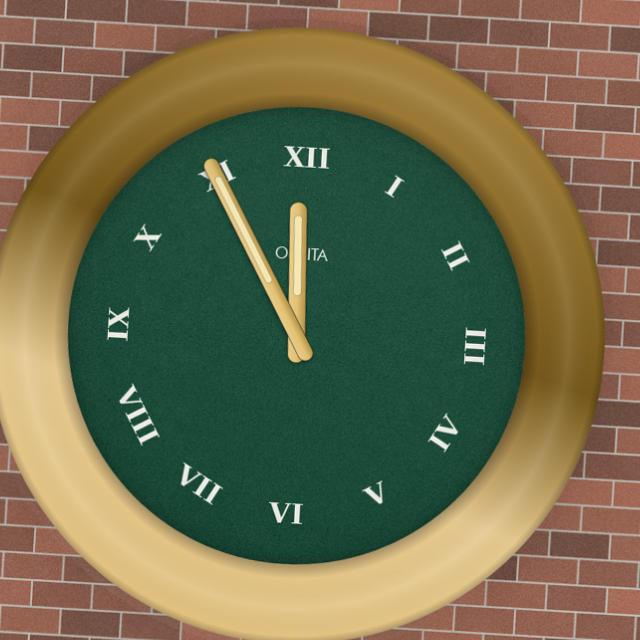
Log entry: 11,55
